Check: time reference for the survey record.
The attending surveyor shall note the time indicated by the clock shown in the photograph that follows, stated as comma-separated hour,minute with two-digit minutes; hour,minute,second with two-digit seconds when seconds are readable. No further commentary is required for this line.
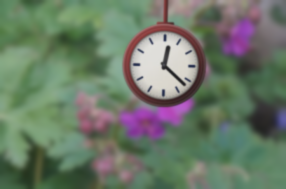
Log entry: 12,22
